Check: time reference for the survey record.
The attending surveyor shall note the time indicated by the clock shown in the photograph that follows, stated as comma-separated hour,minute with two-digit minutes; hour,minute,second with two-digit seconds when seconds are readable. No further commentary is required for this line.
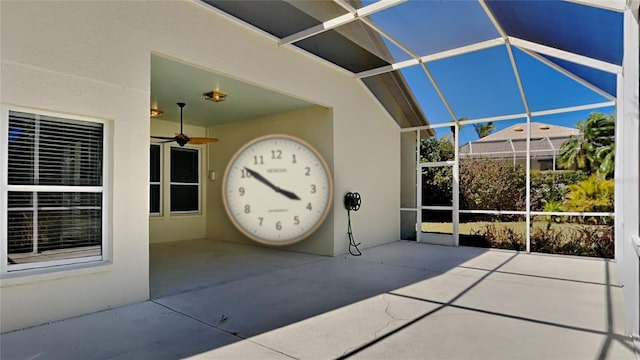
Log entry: 3,51
